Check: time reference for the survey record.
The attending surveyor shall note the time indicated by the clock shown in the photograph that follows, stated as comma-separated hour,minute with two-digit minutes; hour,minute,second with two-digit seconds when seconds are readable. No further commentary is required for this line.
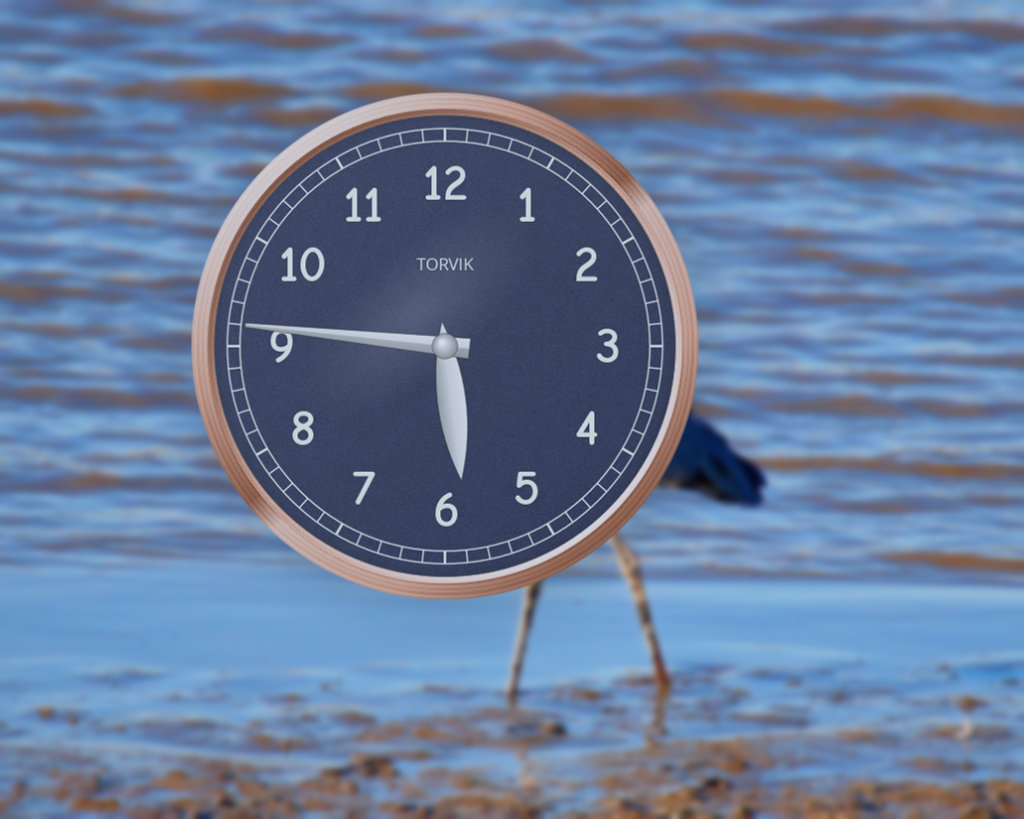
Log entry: 5,46
